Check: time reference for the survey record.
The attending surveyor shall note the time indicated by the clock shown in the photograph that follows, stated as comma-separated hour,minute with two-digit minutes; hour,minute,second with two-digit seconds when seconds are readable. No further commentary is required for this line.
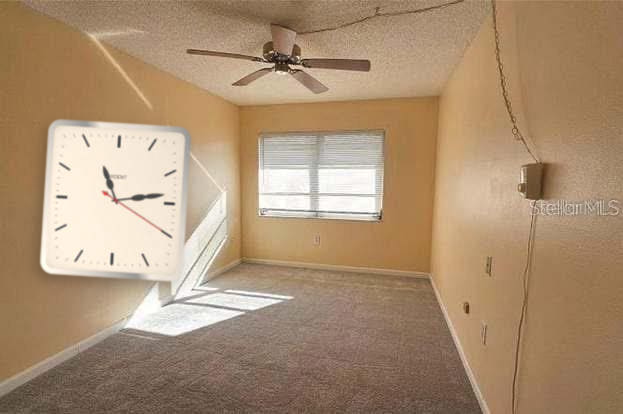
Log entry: 11,13,20
